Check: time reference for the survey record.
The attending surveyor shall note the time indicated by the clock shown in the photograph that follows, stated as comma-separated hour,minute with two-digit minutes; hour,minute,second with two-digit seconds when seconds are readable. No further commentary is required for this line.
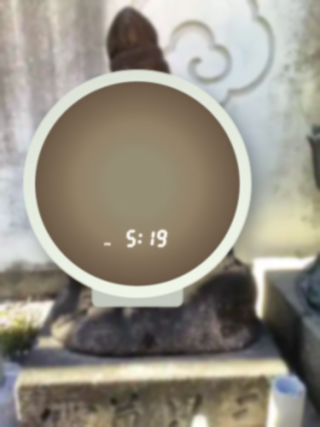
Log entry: 5,19
